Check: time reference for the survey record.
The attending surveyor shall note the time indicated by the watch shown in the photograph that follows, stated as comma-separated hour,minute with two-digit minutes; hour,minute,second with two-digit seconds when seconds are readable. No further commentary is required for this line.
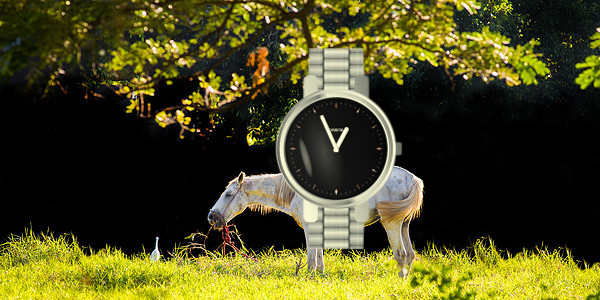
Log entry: 12,56
